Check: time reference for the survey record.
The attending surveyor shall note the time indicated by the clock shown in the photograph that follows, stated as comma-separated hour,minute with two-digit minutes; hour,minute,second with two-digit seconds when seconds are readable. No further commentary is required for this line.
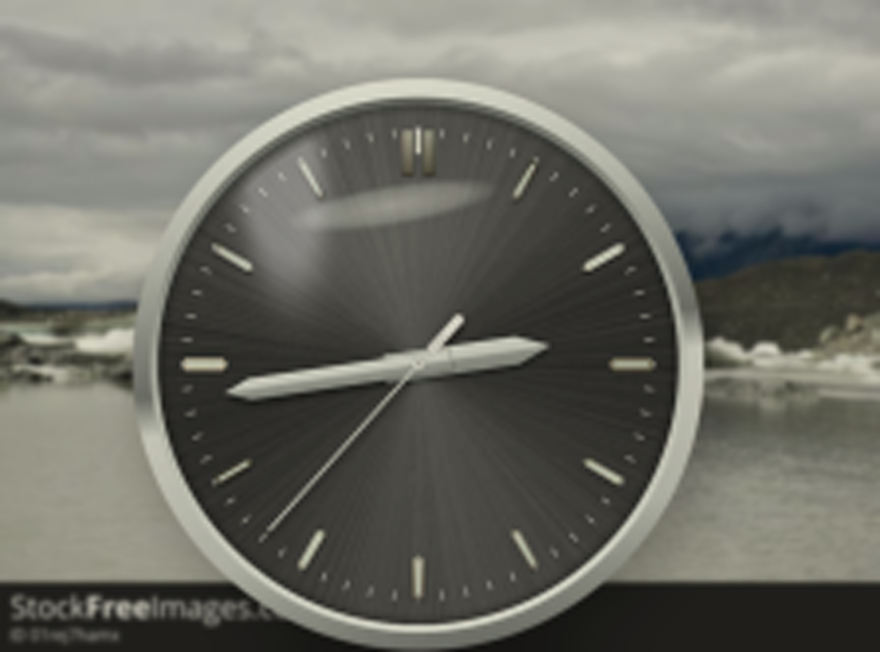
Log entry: 2,43,37
